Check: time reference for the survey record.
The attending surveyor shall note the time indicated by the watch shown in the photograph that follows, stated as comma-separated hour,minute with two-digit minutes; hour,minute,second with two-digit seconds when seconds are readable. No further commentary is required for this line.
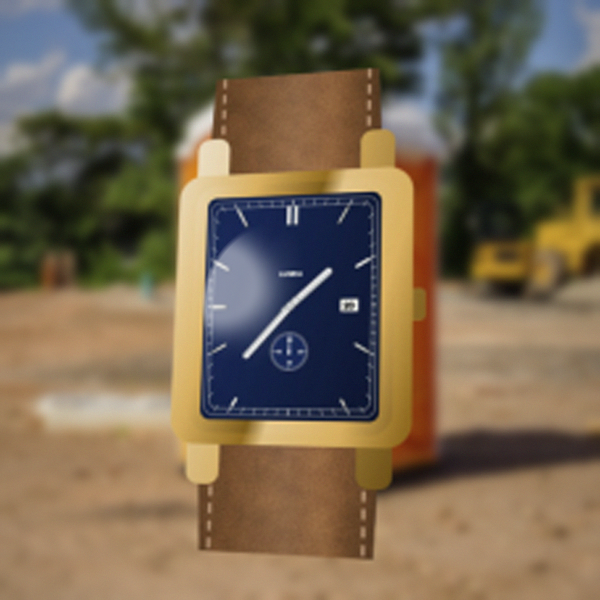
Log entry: 1,37
